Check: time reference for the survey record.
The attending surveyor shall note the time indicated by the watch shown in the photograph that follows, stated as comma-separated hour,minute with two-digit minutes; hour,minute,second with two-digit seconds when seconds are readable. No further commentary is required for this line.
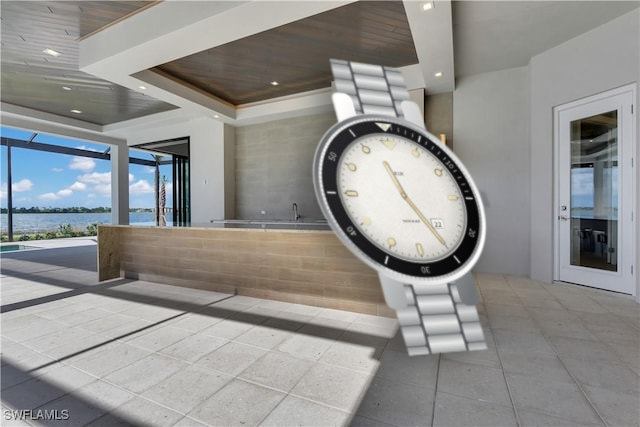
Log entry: 11,25
